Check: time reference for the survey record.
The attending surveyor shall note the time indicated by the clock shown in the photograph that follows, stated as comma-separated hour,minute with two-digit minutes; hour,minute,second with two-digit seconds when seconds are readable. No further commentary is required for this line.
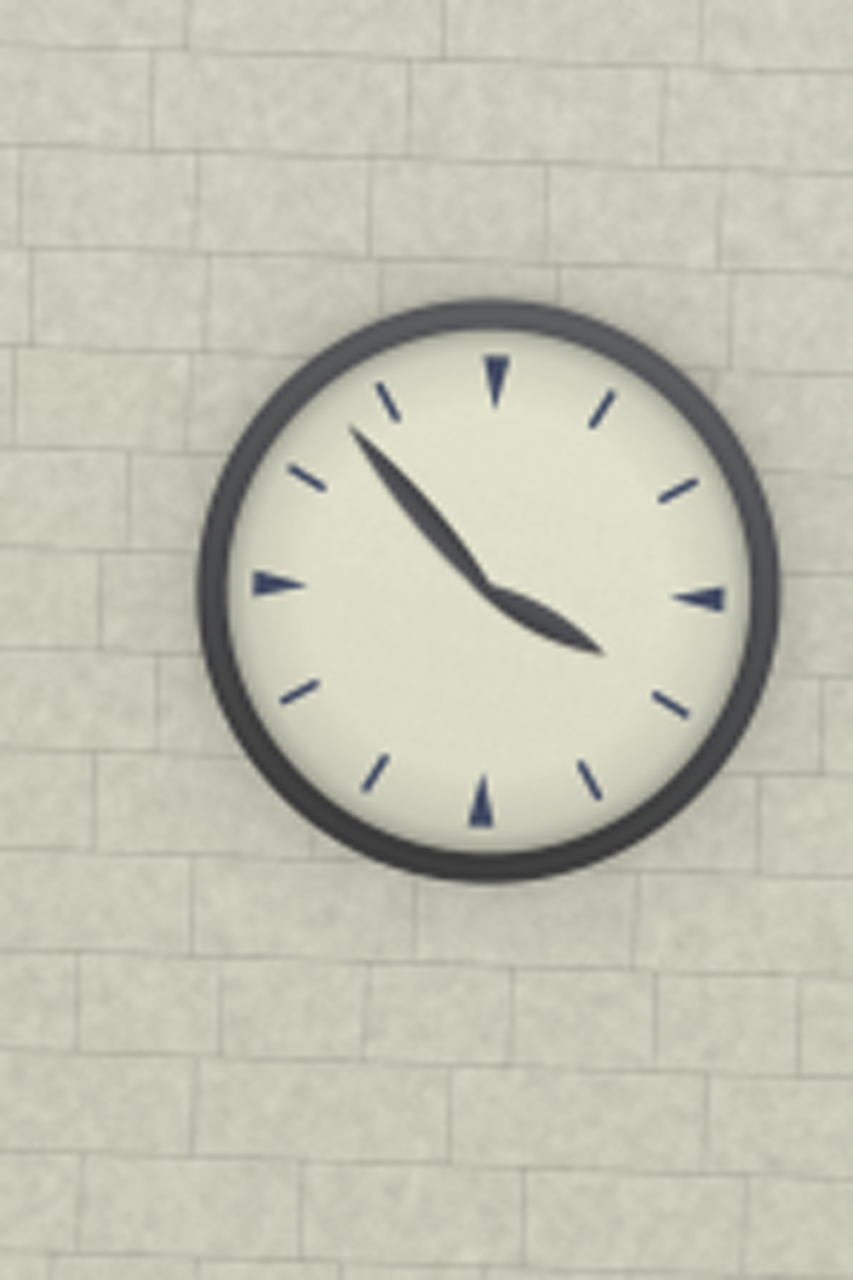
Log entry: 3,53
